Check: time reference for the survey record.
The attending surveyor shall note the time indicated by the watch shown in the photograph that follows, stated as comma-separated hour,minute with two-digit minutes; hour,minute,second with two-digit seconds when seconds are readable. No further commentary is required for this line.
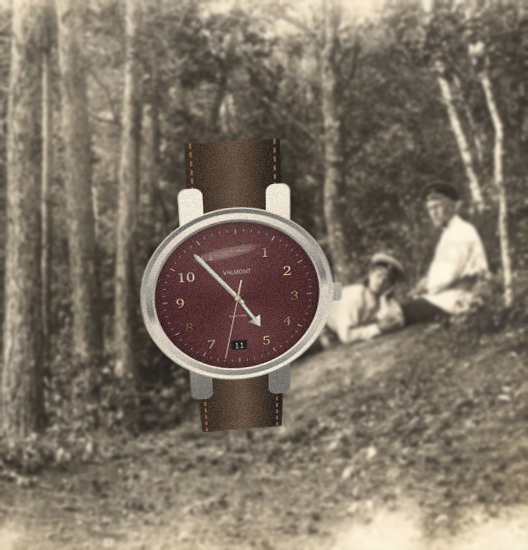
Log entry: 4,53,32
